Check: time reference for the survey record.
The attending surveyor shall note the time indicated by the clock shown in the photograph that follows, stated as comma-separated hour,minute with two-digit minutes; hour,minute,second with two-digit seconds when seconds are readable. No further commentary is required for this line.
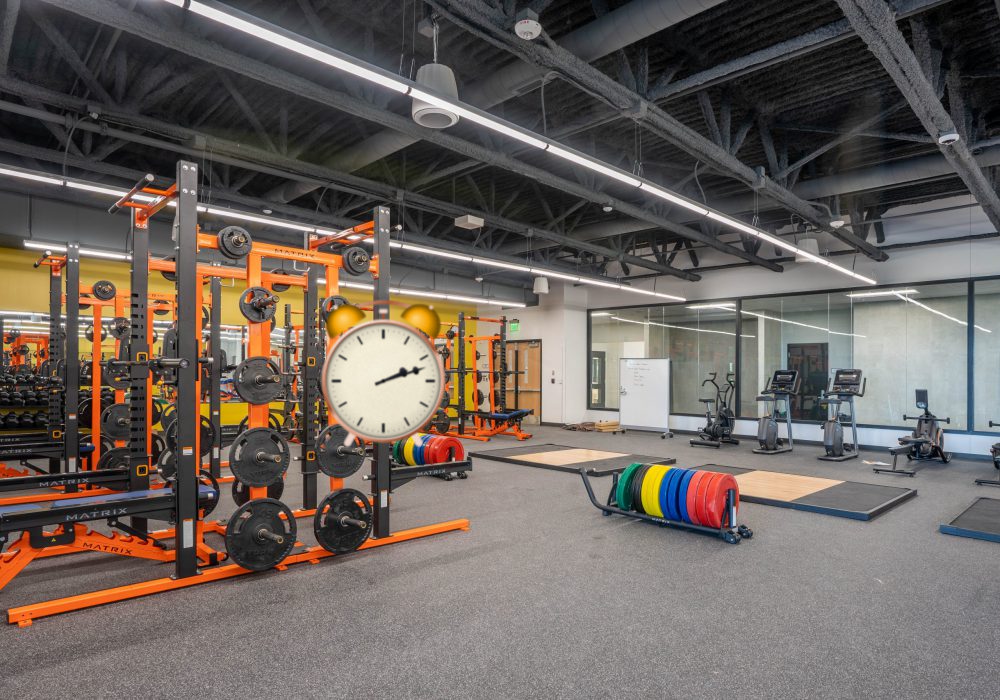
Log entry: 2,12
